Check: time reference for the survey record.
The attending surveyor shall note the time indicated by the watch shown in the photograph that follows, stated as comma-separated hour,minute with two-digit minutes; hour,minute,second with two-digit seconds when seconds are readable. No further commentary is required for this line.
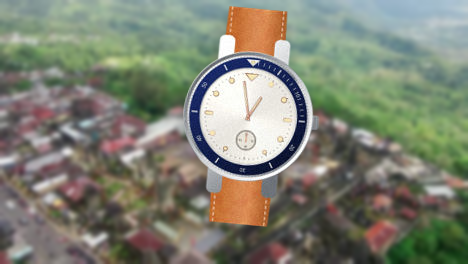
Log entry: 12,58
